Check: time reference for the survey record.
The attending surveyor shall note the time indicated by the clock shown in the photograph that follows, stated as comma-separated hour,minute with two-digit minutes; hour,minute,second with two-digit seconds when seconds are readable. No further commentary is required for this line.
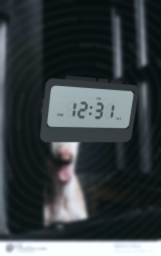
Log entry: 12,31
